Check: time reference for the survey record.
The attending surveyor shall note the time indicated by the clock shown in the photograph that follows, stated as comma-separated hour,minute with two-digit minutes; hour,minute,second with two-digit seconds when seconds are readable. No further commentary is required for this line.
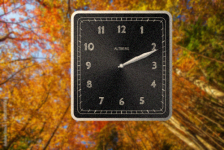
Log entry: 2,11
